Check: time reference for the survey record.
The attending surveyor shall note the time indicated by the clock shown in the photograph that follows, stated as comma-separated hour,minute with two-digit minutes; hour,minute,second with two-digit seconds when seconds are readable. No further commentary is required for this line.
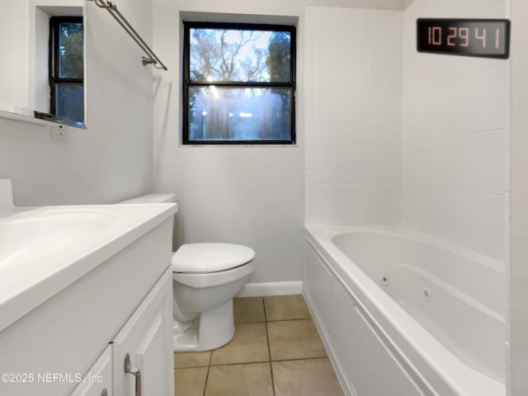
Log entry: 10,29,41
